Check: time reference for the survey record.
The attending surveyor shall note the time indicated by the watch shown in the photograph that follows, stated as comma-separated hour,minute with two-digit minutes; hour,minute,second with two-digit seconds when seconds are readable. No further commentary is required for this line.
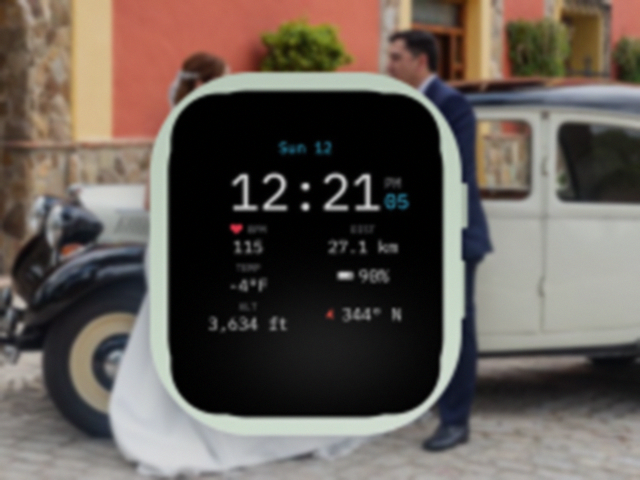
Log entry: 12,21
